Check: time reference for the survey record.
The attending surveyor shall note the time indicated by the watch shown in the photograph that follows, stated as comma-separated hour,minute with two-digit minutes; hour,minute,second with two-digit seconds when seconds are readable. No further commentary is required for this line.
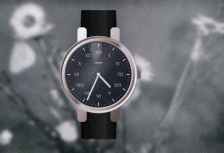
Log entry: 4,34
